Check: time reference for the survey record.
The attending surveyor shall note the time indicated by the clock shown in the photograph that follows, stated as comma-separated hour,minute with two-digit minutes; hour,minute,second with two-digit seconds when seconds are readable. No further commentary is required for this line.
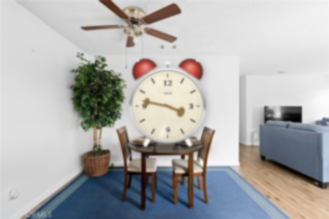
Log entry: 3,47
